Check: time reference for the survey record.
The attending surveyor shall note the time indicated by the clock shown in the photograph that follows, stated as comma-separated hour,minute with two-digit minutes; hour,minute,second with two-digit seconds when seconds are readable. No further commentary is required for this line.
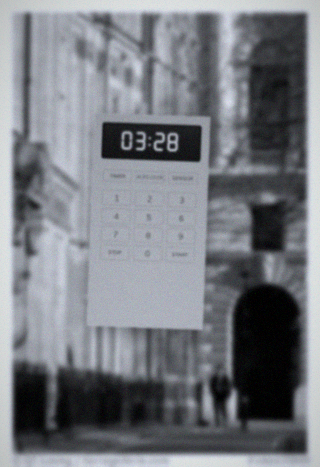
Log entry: 3,28
